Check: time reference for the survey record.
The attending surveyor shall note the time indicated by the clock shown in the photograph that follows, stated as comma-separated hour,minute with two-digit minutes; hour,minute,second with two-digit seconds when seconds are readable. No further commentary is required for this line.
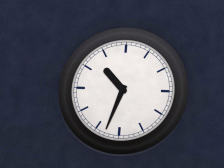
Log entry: 10,33
